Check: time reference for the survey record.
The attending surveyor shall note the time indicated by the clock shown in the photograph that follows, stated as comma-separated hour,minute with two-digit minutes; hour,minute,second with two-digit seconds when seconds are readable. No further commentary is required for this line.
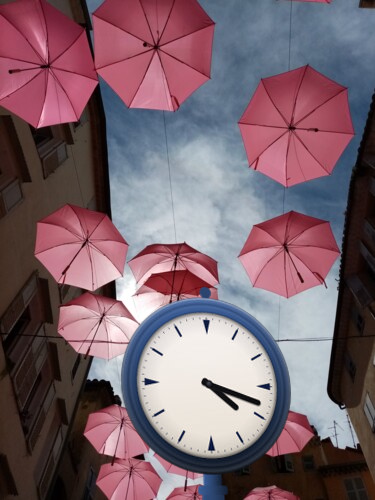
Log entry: 4,18
